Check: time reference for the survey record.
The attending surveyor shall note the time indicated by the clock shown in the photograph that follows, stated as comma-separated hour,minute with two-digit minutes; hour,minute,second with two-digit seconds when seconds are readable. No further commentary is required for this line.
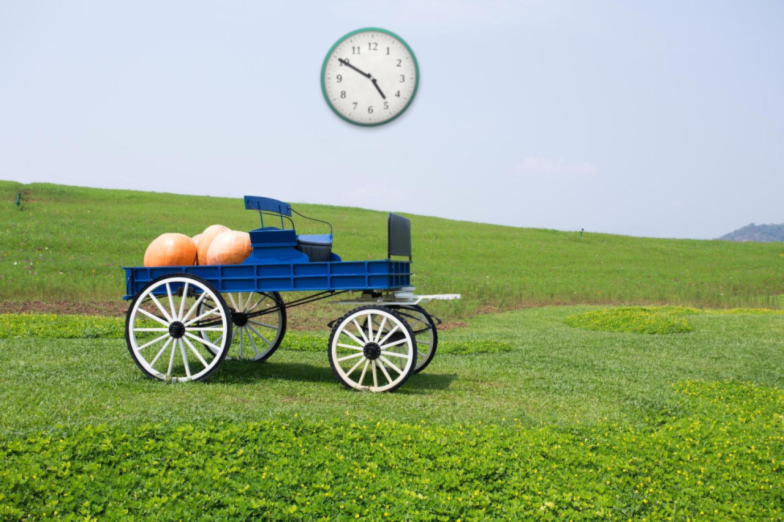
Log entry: 4,50
